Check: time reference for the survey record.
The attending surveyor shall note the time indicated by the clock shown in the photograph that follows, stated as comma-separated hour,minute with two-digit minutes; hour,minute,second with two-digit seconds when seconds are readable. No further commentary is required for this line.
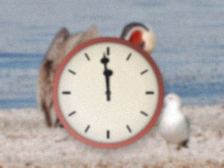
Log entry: 11,59
